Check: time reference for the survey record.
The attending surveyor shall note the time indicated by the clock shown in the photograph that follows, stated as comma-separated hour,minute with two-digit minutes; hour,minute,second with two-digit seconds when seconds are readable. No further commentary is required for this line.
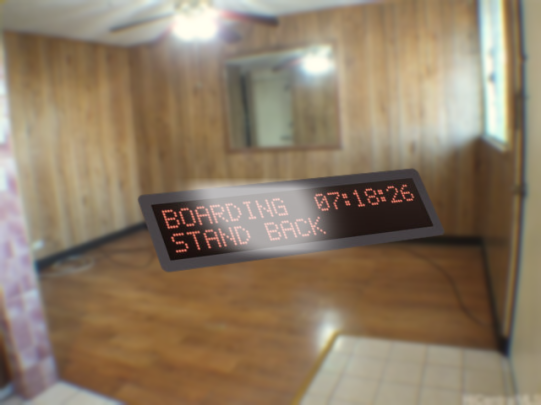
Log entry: 7,18,26
